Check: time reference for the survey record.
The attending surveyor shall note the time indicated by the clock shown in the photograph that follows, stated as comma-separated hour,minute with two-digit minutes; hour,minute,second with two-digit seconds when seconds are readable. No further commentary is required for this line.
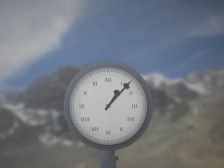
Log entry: 1,07
